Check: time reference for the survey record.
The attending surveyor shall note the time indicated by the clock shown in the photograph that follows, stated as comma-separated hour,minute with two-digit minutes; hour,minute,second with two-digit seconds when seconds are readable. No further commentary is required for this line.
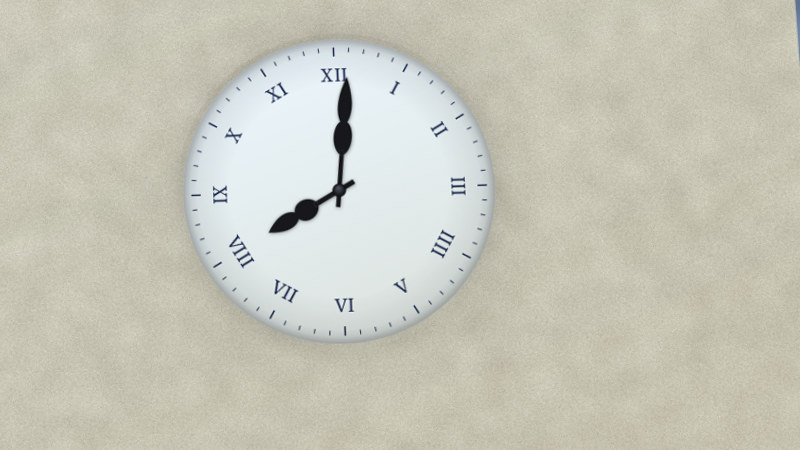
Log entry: 8,01
